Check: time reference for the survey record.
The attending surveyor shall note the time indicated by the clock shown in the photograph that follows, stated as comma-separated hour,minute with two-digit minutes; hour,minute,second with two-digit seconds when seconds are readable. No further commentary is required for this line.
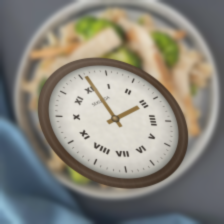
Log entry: 3,01
